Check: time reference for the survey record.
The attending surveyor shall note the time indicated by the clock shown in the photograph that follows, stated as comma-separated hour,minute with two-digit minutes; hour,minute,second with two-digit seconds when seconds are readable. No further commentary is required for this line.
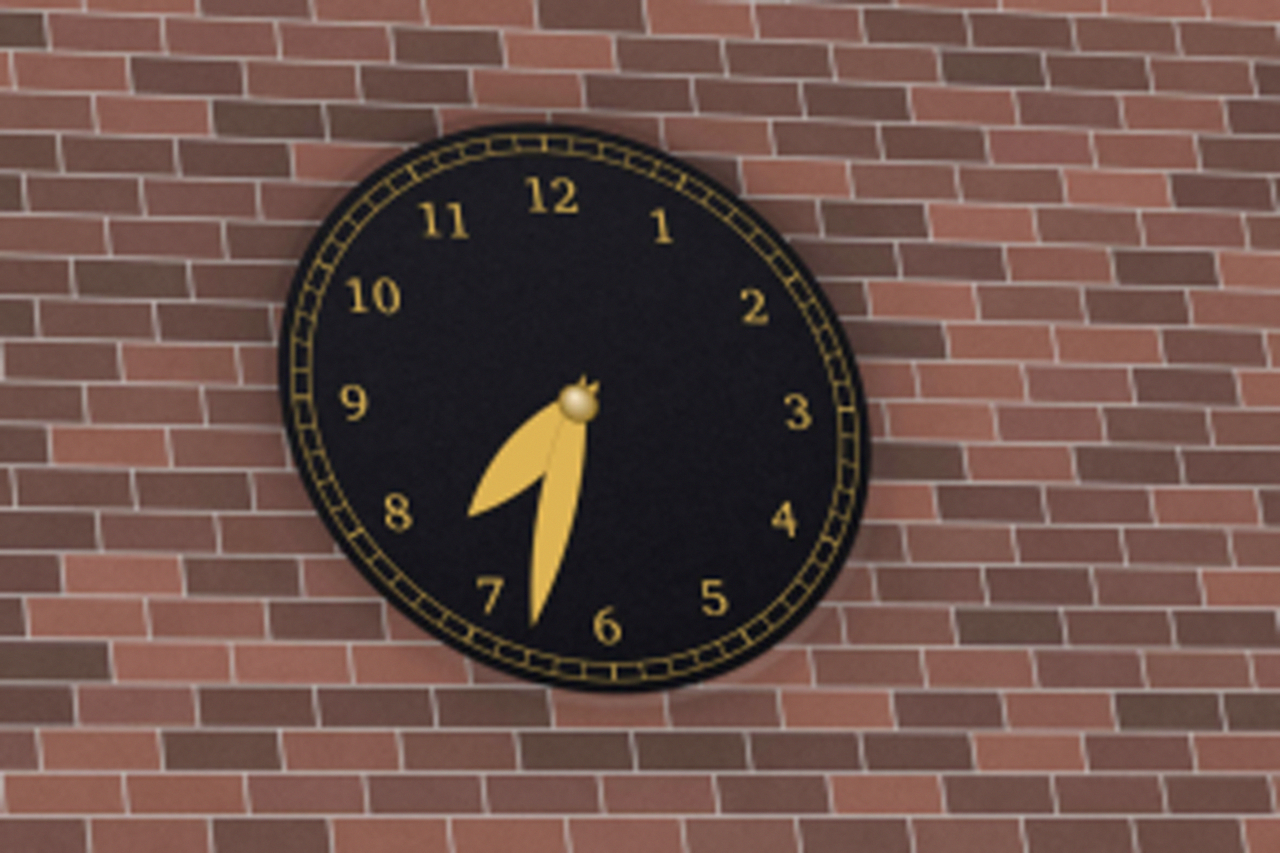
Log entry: 7,33
